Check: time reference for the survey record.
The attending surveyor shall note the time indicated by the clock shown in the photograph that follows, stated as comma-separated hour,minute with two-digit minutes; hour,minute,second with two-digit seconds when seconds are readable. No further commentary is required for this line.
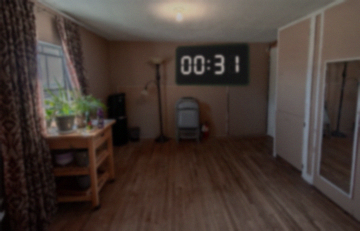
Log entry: 0,31
